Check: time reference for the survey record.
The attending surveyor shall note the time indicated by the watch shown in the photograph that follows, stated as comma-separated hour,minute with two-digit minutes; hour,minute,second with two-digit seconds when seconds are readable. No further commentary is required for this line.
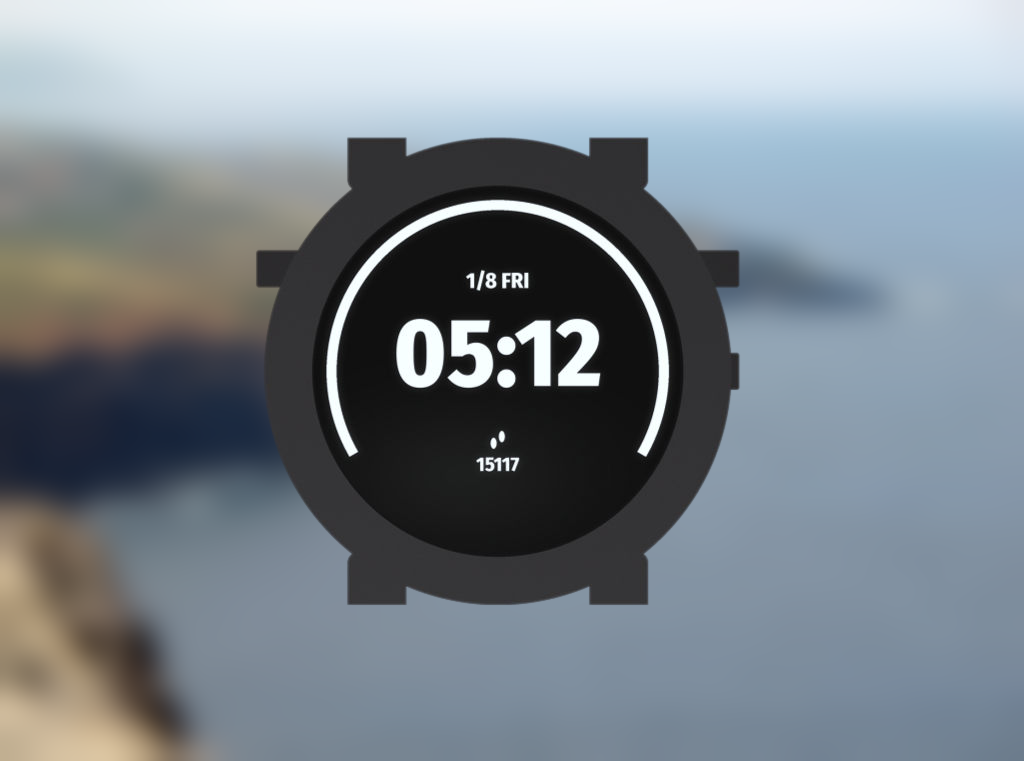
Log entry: 5,12
